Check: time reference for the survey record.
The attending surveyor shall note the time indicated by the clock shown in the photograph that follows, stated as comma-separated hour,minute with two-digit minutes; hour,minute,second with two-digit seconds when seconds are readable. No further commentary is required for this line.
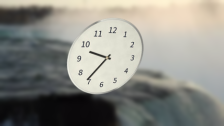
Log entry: 9,36
